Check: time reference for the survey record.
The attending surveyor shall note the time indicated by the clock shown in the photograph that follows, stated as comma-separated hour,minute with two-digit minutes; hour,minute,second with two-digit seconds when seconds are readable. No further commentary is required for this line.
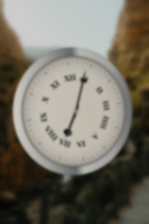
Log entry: 7,04
